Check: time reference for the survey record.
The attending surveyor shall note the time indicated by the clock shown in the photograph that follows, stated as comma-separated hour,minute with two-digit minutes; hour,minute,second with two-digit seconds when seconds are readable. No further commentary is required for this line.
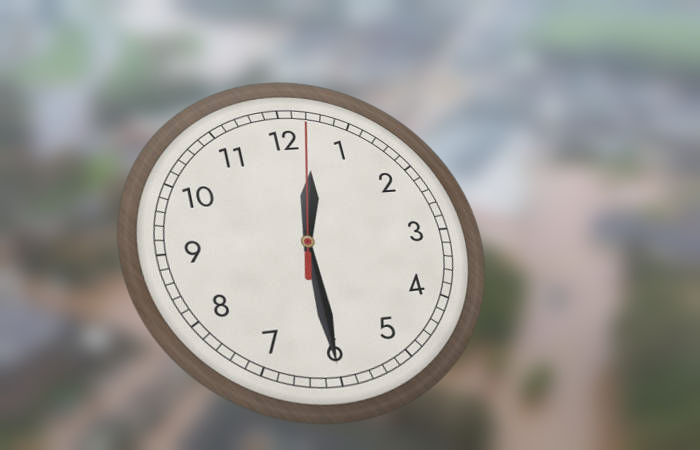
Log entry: 12,30,02
